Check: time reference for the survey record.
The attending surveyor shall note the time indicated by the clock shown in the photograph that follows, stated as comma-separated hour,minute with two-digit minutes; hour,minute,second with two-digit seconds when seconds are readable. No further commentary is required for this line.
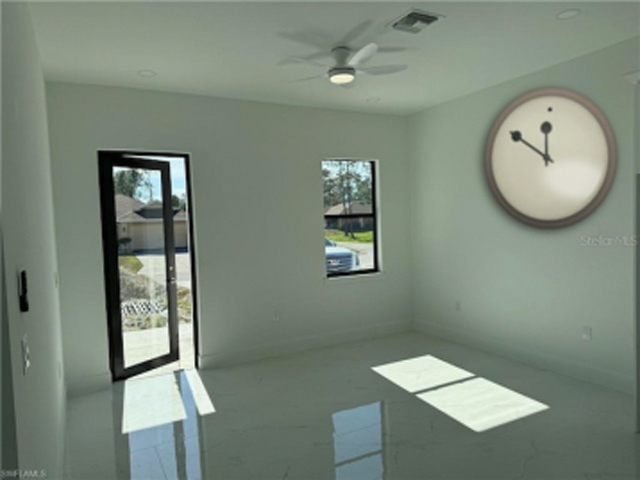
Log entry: 11,50
